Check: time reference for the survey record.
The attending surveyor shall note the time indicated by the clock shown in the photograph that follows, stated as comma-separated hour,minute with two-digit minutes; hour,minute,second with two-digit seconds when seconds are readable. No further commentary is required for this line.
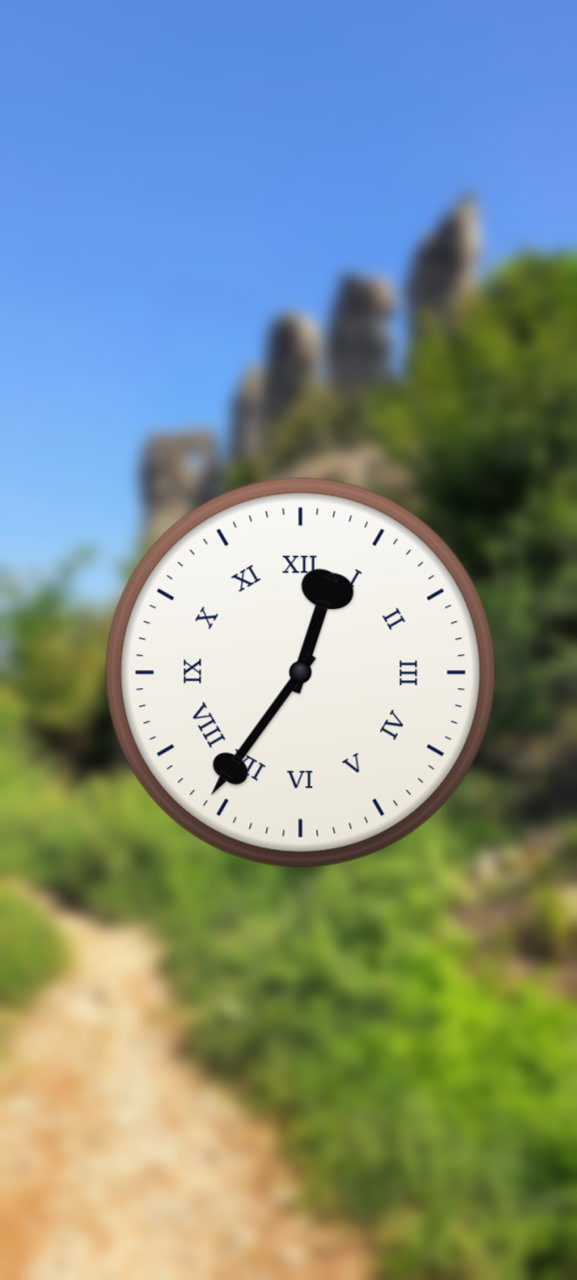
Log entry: 12,36
